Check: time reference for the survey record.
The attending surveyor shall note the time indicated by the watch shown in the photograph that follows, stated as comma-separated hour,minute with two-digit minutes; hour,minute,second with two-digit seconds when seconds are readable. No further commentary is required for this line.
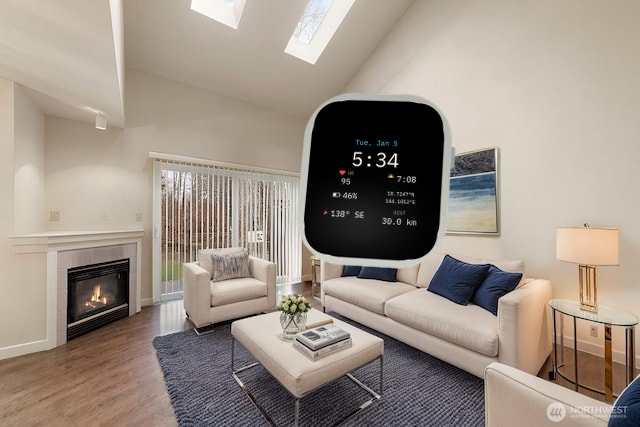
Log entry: 5,34
